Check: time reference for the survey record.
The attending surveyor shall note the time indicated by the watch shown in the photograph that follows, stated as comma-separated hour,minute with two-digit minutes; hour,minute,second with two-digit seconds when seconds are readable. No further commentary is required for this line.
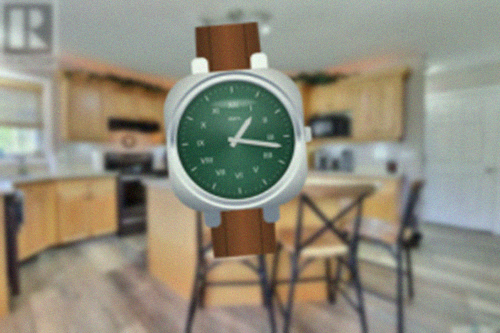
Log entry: 1,17
